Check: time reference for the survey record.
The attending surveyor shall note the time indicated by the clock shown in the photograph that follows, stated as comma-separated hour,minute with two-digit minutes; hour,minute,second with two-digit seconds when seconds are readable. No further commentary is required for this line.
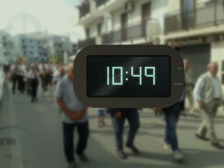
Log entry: 10,49
